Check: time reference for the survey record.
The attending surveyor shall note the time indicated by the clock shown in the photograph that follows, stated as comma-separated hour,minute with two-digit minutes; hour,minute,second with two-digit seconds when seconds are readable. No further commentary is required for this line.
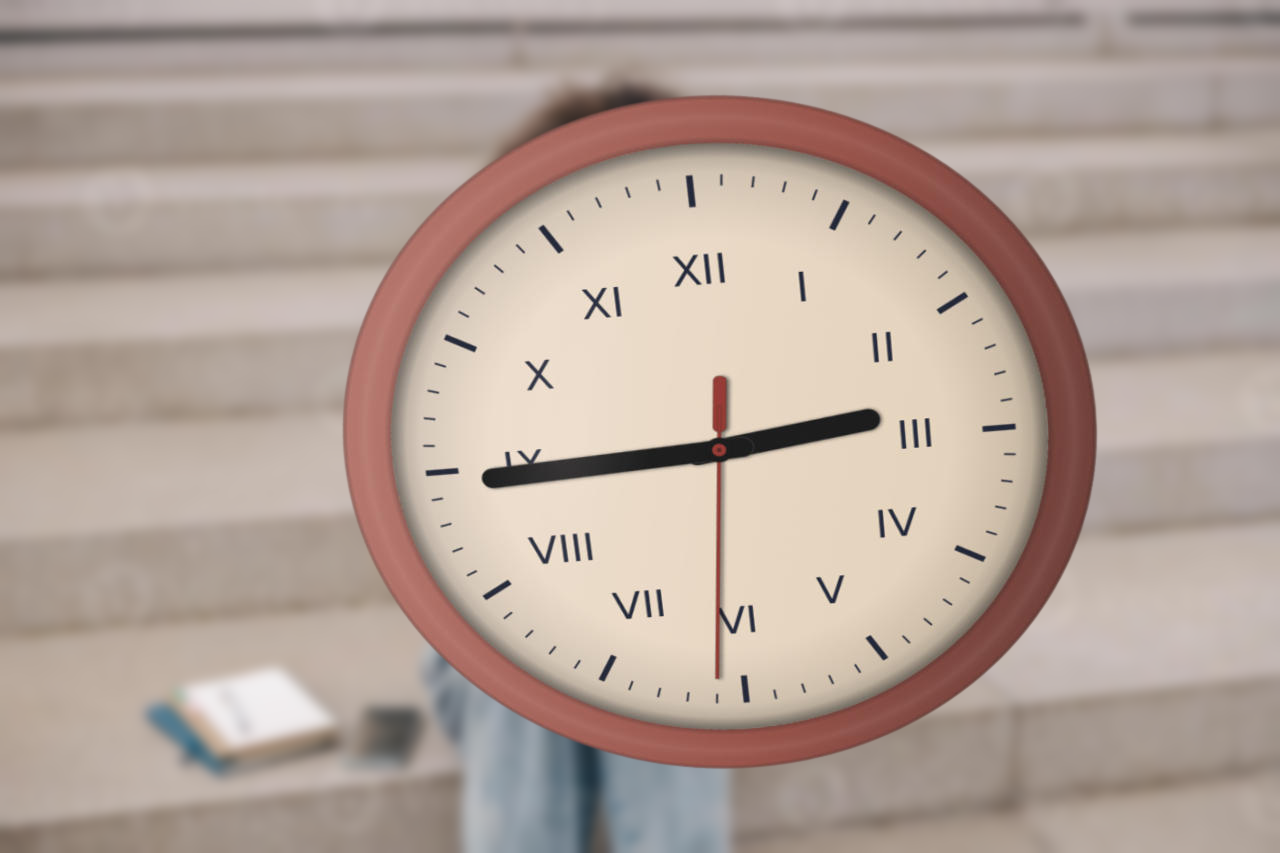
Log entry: 2,44,31
